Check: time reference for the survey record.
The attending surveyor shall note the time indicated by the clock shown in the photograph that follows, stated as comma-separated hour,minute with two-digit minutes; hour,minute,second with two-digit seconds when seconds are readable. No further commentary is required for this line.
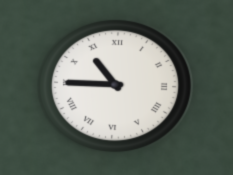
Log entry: 10,45
